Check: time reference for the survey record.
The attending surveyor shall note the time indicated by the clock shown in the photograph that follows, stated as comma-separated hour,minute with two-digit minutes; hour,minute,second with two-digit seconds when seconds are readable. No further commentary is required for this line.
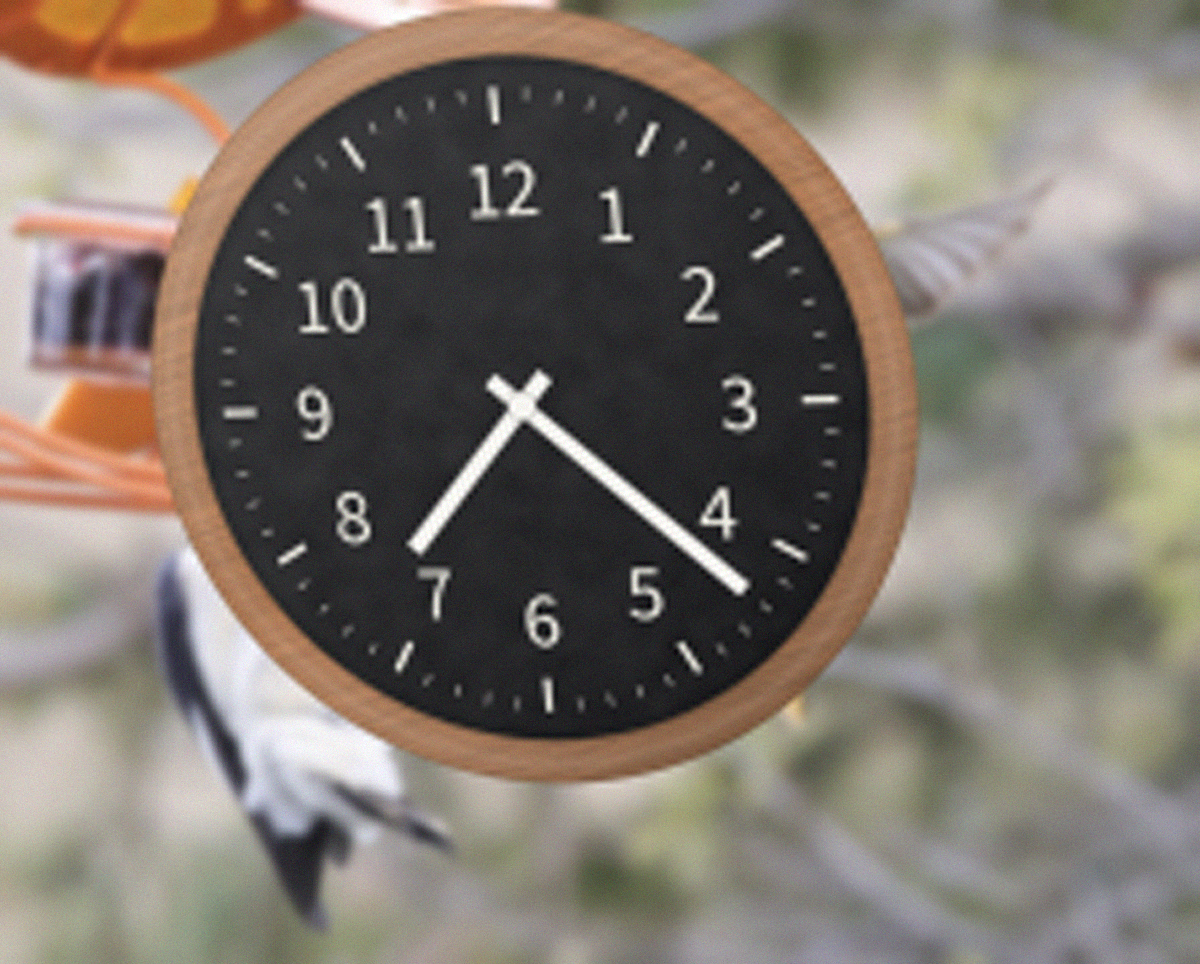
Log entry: 7,22
